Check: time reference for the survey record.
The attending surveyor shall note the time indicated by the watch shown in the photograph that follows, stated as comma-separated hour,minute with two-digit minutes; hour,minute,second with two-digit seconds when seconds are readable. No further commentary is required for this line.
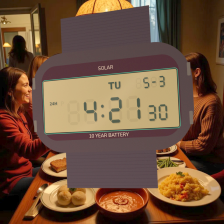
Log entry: 4,21,30
